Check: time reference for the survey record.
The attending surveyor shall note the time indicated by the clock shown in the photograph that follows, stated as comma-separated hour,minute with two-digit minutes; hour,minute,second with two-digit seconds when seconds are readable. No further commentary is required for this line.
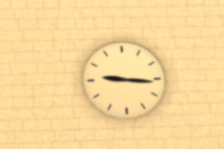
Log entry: 9,16
